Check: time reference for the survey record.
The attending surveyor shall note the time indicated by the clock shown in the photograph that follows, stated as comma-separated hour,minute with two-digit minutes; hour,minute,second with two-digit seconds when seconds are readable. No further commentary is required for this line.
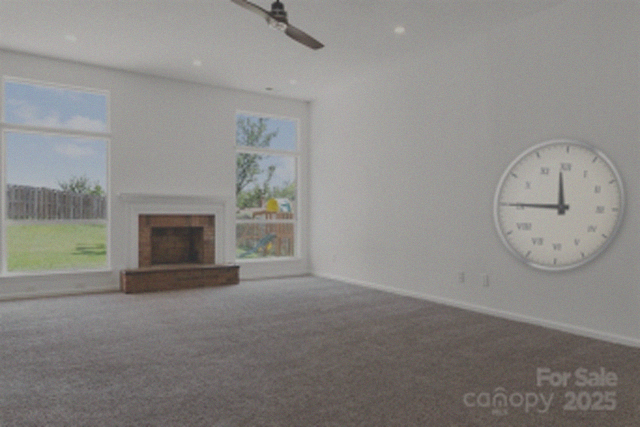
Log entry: 11,45
